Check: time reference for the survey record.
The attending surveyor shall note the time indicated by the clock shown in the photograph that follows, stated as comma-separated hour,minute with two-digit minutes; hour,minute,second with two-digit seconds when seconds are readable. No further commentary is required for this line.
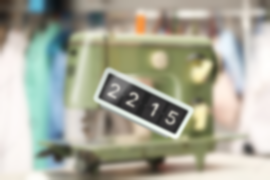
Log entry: 22,15
